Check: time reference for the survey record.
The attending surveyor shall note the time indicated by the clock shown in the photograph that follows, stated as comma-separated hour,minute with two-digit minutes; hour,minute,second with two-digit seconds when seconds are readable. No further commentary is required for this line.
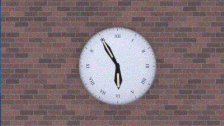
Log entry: 5,55
